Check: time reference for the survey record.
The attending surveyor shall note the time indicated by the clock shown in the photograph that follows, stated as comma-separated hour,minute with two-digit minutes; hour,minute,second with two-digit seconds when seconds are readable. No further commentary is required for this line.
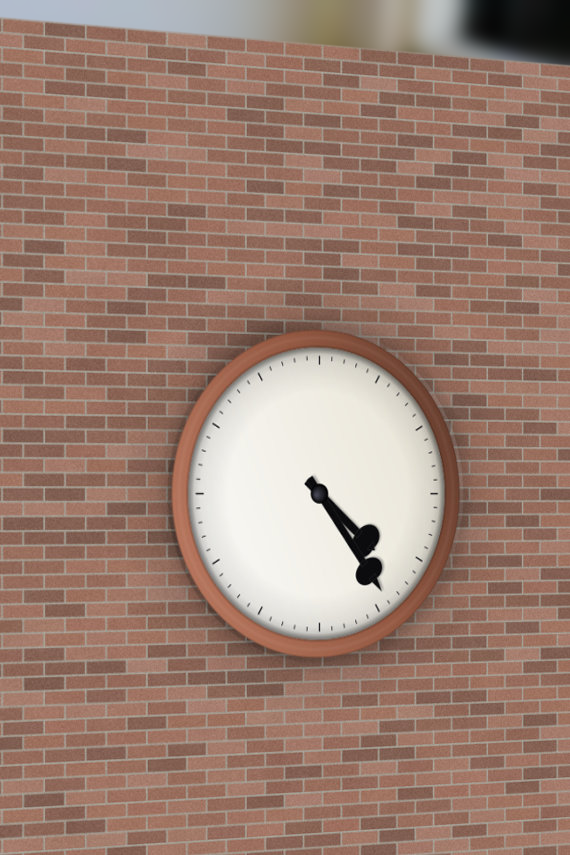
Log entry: 4,24
